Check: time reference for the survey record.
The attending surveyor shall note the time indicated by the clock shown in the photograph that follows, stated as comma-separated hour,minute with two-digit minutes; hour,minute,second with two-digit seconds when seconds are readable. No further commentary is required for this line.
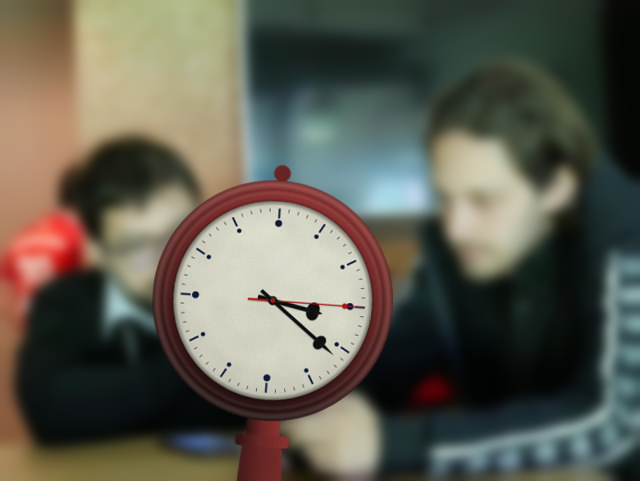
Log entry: 3,21,15
